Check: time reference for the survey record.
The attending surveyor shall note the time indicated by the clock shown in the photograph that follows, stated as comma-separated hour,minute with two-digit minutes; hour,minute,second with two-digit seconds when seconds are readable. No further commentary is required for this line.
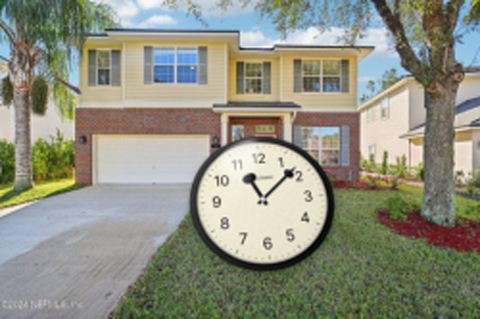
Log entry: 11,08
